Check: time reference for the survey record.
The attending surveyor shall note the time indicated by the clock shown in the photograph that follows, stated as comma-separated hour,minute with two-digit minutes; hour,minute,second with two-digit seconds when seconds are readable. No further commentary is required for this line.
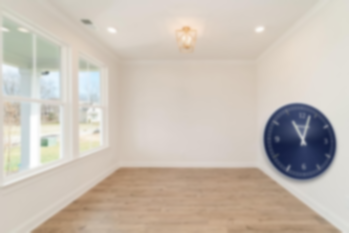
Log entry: 11,03
